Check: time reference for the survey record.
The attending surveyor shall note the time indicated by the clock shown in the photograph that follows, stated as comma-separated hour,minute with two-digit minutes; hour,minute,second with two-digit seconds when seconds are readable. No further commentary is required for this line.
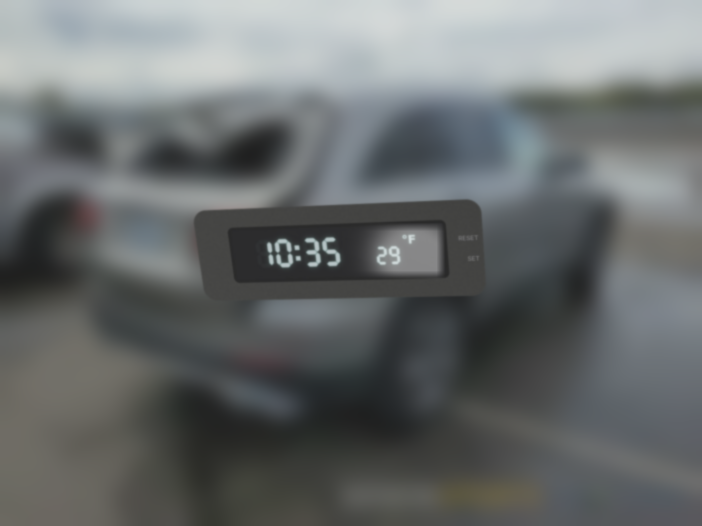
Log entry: 10,35
